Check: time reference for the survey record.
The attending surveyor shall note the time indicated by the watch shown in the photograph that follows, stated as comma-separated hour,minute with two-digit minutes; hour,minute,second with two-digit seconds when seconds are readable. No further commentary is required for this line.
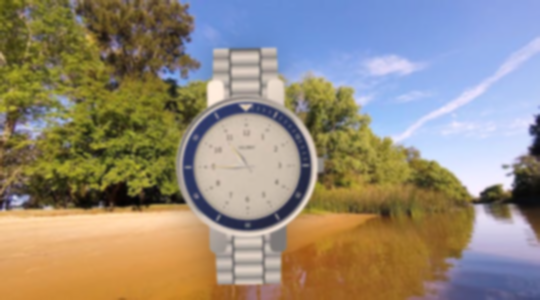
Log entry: 10,45
